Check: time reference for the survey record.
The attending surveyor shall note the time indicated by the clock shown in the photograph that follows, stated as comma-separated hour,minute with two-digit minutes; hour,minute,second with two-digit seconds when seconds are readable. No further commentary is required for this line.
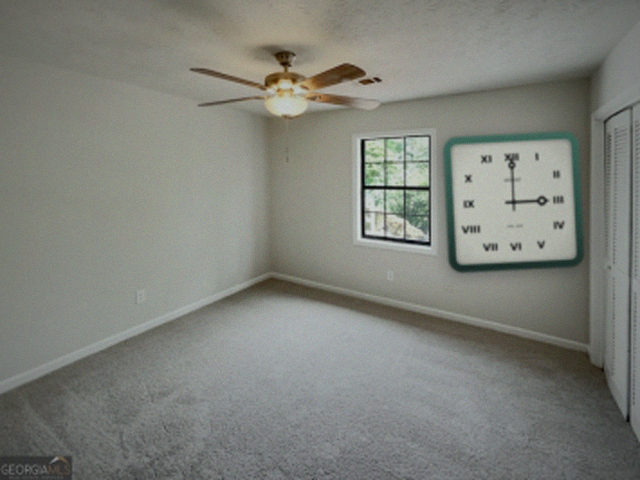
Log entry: 3,00
